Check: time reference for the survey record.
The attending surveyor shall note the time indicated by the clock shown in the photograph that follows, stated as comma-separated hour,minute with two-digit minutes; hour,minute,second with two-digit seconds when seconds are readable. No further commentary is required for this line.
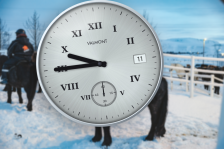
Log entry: 9,45
